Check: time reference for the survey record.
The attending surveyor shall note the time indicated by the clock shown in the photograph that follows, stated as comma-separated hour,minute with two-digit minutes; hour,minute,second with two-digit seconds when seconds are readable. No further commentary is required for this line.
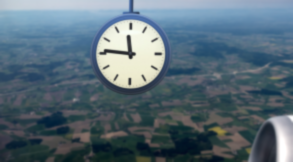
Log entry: 11,46
